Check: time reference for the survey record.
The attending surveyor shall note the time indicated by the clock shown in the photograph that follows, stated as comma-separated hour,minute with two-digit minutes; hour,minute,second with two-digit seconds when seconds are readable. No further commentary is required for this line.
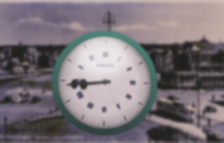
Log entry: 8,44
